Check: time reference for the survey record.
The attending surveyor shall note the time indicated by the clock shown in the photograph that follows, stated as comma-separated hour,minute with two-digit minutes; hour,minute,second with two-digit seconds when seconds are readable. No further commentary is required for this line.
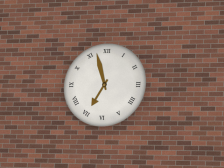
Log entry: 6,57
